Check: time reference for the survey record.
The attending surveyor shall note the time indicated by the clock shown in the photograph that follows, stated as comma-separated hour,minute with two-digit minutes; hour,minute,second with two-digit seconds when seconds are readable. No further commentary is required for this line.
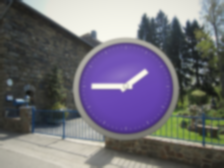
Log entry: 1,45
